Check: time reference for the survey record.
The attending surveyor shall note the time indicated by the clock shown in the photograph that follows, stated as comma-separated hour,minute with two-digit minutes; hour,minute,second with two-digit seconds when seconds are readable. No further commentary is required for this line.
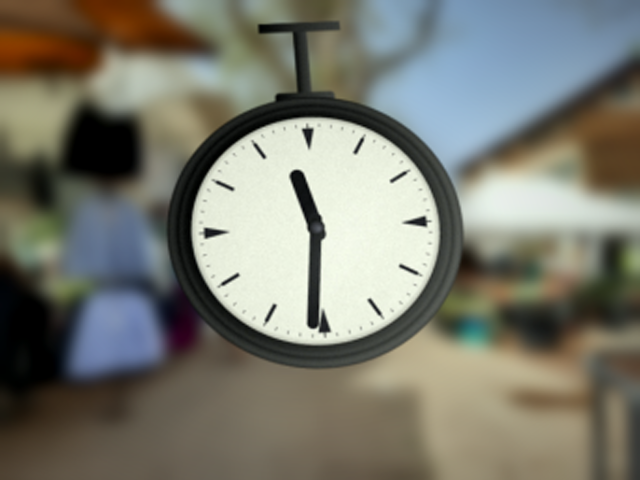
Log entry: 11,31
